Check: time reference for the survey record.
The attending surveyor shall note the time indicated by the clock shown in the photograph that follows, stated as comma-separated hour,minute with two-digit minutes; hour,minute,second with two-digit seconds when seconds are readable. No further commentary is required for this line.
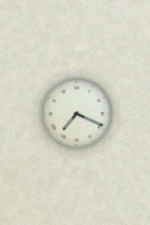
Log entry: 7,19
